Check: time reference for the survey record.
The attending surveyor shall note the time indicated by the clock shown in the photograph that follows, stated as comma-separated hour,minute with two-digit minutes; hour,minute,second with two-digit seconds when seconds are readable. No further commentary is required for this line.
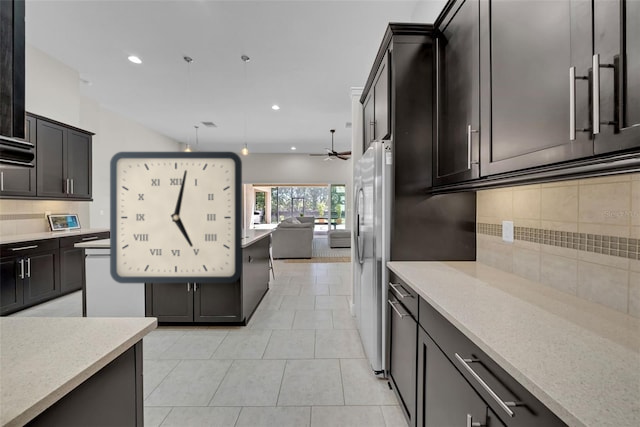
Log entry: 5,02
